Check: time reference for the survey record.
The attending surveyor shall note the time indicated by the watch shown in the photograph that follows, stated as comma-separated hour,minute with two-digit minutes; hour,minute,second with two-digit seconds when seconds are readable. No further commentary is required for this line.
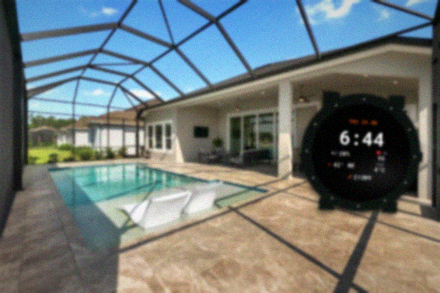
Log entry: 6,44
